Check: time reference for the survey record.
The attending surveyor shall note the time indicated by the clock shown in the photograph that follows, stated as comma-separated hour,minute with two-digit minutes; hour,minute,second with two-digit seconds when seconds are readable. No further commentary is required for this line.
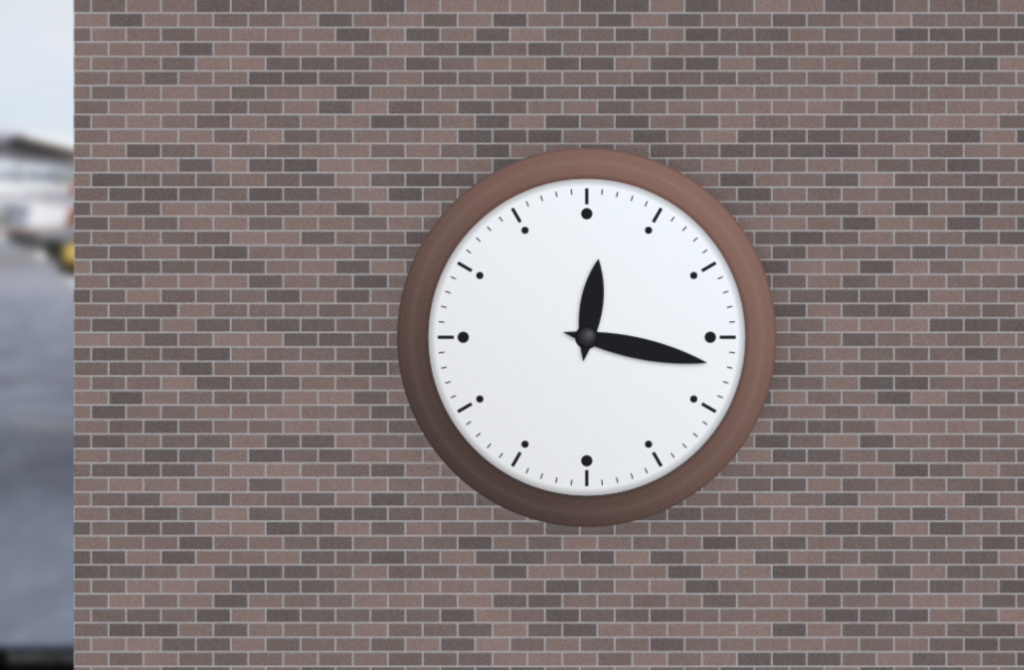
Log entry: 12,17
